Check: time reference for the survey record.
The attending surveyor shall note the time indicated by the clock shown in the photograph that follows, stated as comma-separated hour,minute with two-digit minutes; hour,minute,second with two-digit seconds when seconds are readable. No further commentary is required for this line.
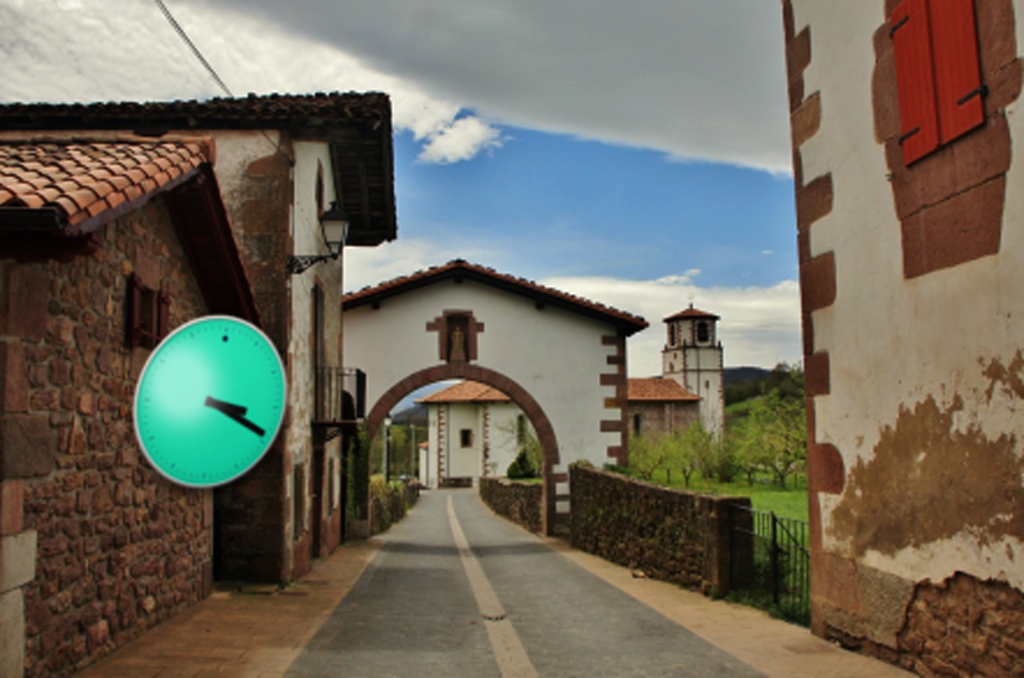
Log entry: 3,19
